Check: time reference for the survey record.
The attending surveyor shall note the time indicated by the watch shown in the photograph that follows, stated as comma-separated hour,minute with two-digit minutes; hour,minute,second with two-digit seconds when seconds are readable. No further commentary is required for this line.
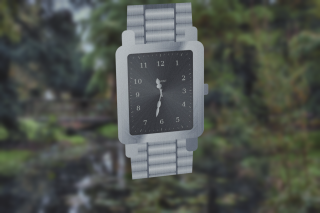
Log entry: 11,32
